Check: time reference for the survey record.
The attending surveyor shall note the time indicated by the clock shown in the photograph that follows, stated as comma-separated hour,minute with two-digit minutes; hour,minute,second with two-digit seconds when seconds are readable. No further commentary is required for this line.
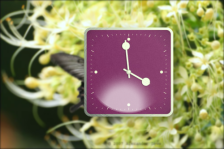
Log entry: 3,59
